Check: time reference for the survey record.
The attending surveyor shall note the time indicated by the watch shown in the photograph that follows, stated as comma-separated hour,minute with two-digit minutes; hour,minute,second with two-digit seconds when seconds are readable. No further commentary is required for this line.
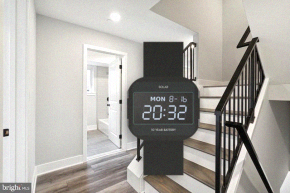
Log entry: 20,32
